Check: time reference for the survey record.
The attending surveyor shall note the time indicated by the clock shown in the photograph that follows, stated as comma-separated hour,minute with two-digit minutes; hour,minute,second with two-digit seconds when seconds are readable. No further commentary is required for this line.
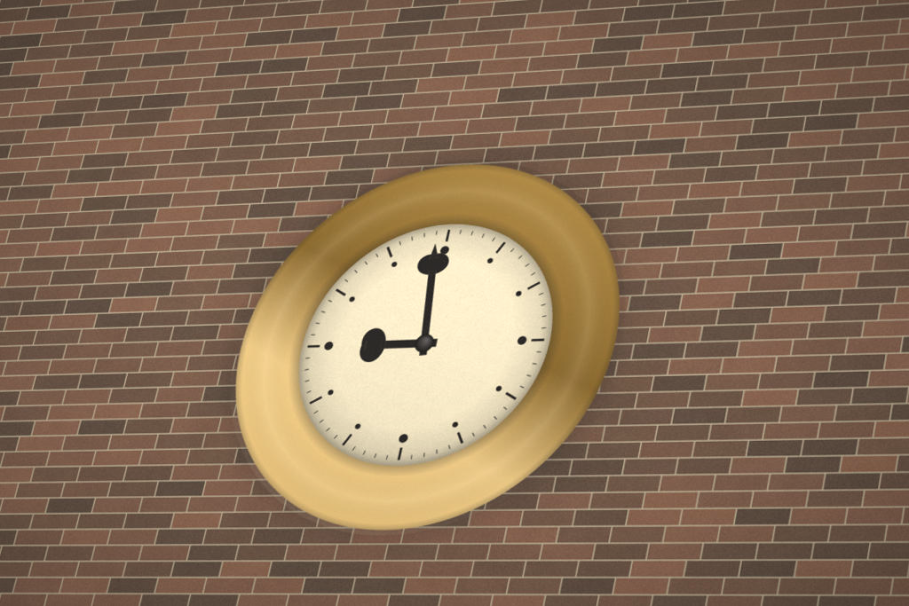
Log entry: 8,59
